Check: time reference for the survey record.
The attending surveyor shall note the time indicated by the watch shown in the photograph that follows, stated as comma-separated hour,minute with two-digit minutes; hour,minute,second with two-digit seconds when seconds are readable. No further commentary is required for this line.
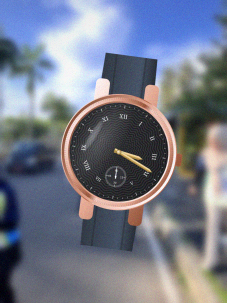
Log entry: 3,19
